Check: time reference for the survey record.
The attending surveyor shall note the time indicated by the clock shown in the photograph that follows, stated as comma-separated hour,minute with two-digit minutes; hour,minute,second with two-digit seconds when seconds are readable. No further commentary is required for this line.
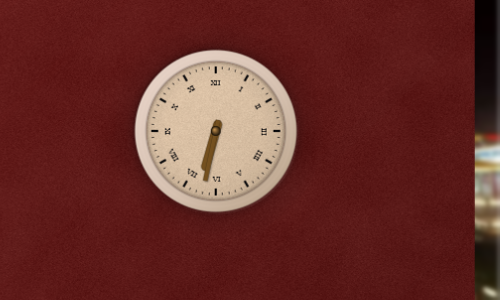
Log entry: 6,32
